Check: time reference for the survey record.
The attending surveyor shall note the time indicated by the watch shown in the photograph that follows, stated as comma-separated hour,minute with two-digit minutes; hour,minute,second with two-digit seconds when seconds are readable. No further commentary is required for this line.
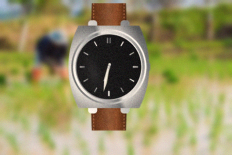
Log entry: 6,32
